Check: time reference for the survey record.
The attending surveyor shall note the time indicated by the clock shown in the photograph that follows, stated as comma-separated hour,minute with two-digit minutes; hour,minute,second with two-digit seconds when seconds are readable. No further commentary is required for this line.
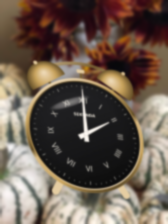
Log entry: 2,00
